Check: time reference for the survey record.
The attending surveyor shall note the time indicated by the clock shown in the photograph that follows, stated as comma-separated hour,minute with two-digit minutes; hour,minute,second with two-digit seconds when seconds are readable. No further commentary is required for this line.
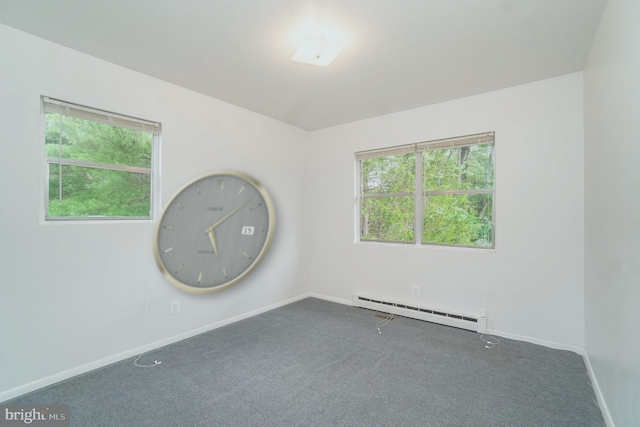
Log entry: 5,08
